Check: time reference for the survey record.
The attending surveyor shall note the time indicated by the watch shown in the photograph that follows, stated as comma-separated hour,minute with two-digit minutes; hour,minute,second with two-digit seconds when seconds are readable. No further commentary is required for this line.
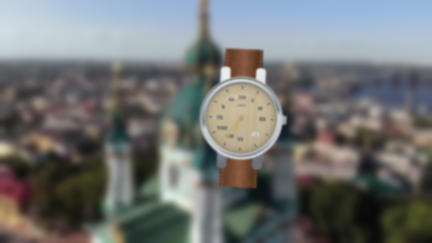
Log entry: 6,36
